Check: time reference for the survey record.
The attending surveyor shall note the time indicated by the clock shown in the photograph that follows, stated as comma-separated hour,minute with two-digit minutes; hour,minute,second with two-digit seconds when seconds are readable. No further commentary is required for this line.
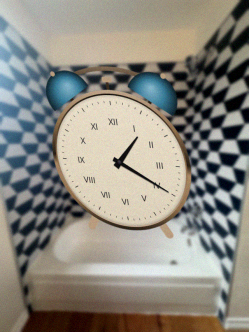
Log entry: 1,20
